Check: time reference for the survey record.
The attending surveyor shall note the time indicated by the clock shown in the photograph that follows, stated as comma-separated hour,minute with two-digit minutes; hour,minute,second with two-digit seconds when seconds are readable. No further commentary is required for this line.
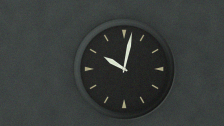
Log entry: 10,02
